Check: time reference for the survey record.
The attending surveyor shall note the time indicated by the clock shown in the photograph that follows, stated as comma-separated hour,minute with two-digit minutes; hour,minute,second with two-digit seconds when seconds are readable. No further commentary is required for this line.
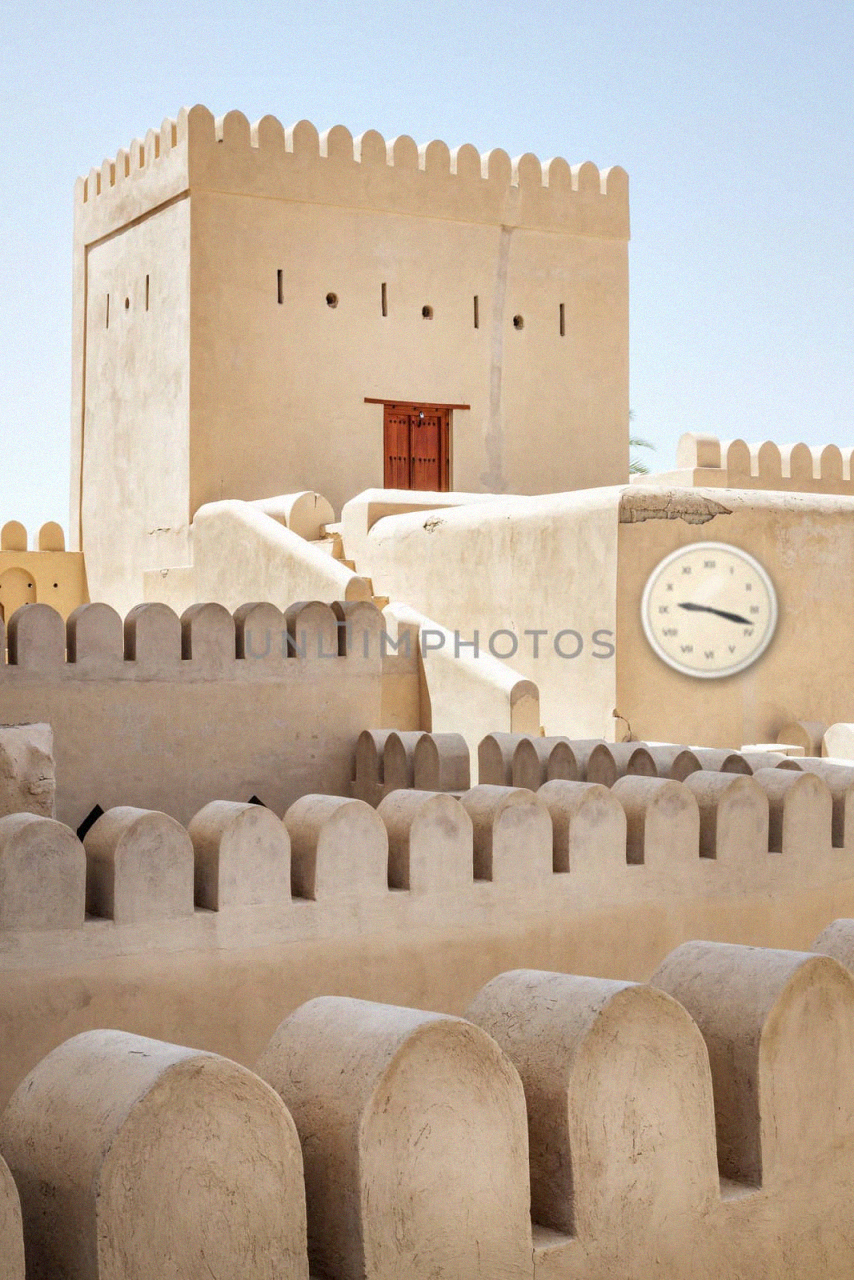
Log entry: 9,18
